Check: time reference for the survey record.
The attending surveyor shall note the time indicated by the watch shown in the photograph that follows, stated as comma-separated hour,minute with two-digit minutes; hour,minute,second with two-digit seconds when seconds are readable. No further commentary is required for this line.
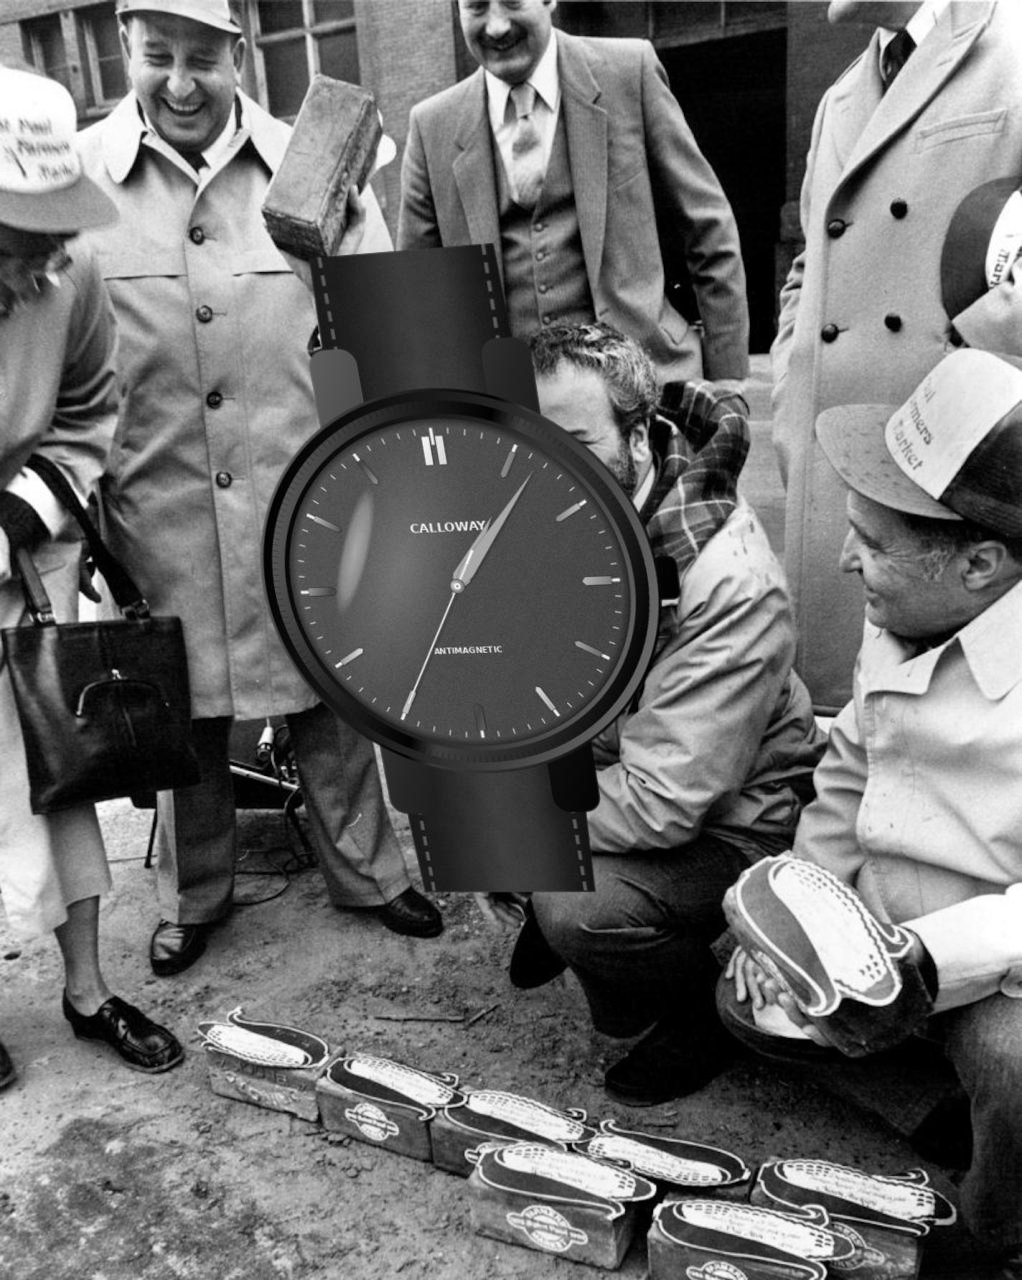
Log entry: 1,06,35
